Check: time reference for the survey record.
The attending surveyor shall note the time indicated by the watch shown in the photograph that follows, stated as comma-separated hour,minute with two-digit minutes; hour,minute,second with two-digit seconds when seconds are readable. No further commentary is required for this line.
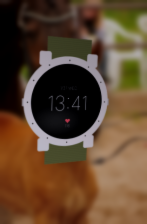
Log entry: 13,41
